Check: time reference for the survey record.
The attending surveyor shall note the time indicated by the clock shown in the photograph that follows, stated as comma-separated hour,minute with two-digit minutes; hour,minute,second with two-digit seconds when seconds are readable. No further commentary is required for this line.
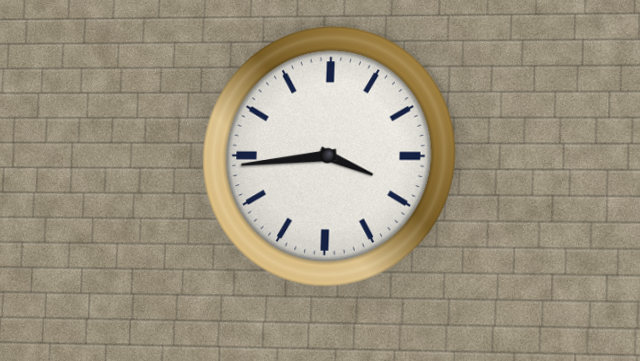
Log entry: 3,44
